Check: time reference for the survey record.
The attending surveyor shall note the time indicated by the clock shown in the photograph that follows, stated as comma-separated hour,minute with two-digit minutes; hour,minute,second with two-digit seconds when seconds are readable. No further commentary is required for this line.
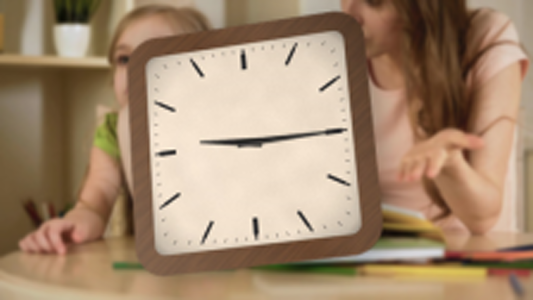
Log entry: 9,15
